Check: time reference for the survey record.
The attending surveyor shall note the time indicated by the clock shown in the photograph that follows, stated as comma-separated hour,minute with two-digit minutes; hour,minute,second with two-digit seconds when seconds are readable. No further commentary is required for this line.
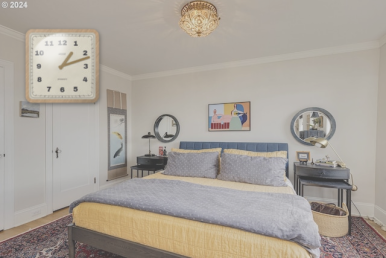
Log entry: 1,12
